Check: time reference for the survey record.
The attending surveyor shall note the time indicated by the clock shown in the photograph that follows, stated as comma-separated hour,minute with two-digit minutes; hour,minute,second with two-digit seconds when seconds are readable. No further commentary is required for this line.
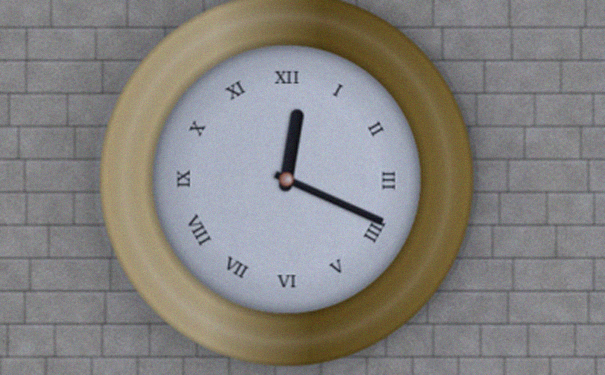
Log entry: 12,19
